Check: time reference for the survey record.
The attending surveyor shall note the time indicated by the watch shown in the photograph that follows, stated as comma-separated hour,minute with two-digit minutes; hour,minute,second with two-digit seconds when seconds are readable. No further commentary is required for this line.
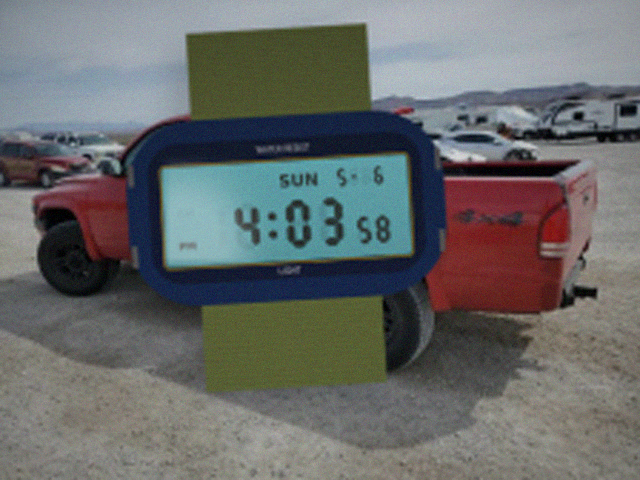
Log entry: 4,03,58
